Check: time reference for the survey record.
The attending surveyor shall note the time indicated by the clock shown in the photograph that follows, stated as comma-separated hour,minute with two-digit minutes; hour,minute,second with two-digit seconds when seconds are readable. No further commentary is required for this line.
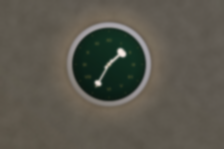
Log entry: 1,35
